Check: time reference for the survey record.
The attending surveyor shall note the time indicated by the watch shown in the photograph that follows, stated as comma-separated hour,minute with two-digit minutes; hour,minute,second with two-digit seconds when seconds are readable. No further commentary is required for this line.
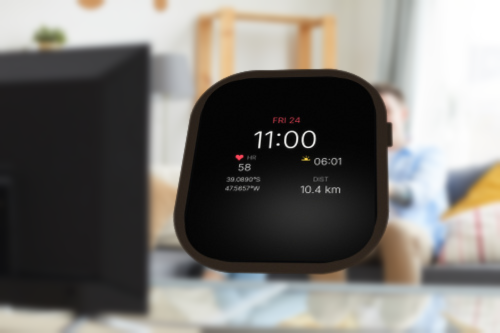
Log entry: 11,00
